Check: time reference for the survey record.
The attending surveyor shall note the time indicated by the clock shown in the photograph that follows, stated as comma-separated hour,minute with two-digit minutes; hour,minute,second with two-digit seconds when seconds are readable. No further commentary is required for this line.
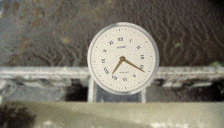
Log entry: 7,21
